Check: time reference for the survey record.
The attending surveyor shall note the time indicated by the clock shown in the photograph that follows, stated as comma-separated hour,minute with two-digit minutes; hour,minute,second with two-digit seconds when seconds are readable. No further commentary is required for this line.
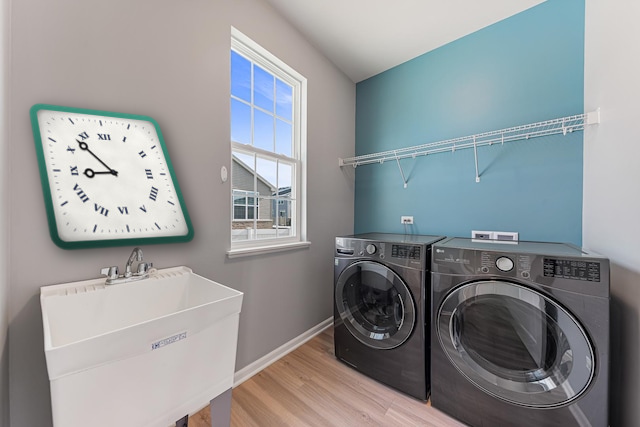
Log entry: 8,53
